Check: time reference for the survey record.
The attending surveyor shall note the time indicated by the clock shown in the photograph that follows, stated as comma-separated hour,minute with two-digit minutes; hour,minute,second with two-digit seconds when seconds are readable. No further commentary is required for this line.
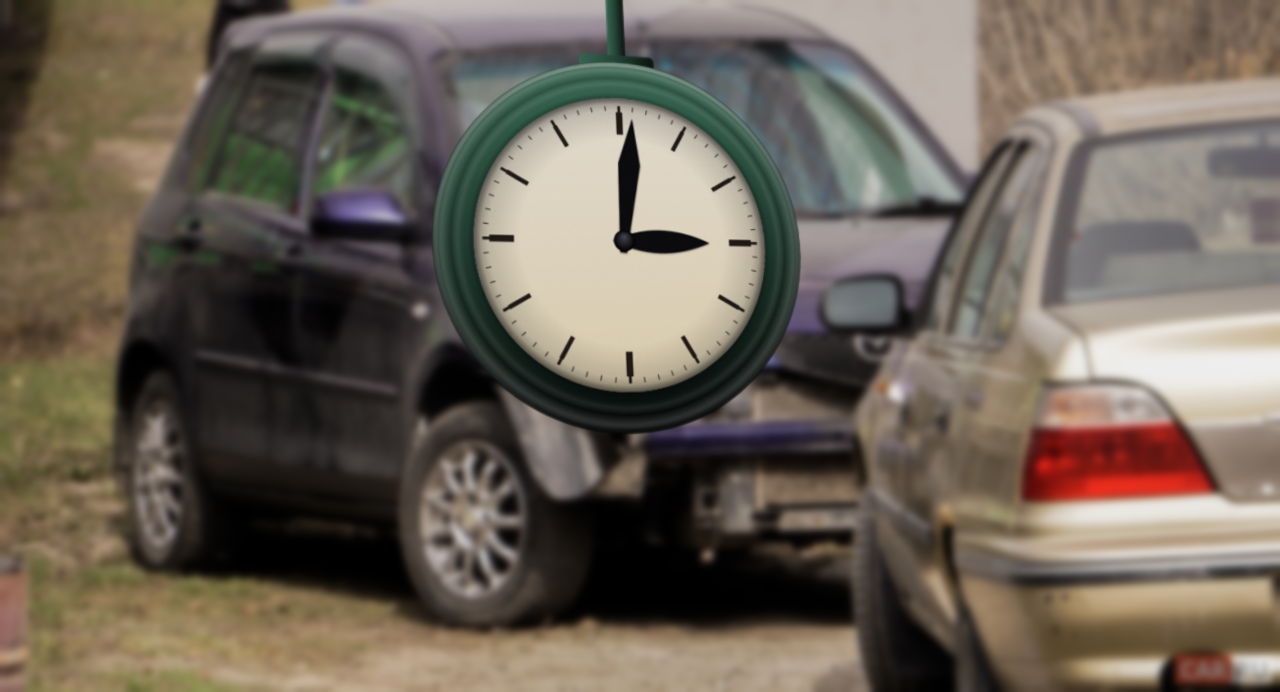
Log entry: 3,01
